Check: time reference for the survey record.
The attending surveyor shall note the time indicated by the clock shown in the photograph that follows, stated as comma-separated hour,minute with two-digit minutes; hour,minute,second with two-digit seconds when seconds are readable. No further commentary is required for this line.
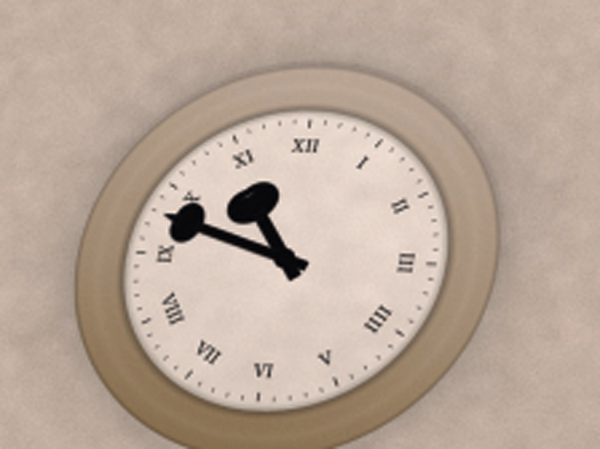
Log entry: 10,48
